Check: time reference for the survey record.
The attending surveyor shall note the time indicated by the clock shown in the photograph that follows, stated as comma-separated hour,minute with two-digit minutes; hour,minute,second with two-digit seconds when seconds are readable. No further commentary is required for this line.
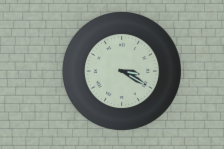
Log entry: 3,20
